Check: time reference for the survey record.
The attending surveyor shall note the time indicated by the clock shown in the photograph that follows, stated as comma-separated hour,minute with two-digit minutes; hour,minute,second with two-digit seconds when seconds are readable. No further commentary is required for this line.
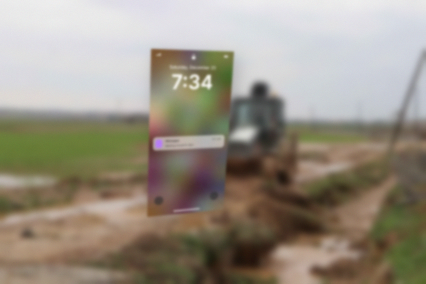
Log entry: 7,34
